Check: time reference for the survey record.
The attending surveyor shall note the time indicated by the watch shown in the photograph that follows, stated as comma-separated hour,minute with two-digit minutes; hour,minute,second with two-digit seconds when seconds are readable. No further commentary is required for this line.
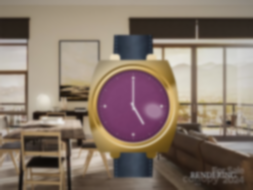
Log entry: 5,00
